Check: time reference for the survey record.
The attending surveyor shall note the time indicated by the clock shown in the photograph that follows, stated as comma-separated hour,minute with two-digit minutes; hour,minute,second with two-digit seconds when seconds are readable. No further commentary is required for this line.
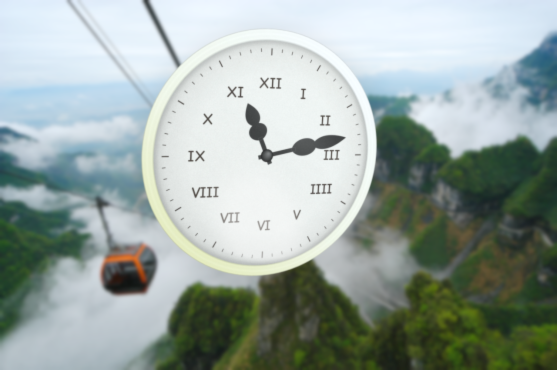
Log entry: 11,13
